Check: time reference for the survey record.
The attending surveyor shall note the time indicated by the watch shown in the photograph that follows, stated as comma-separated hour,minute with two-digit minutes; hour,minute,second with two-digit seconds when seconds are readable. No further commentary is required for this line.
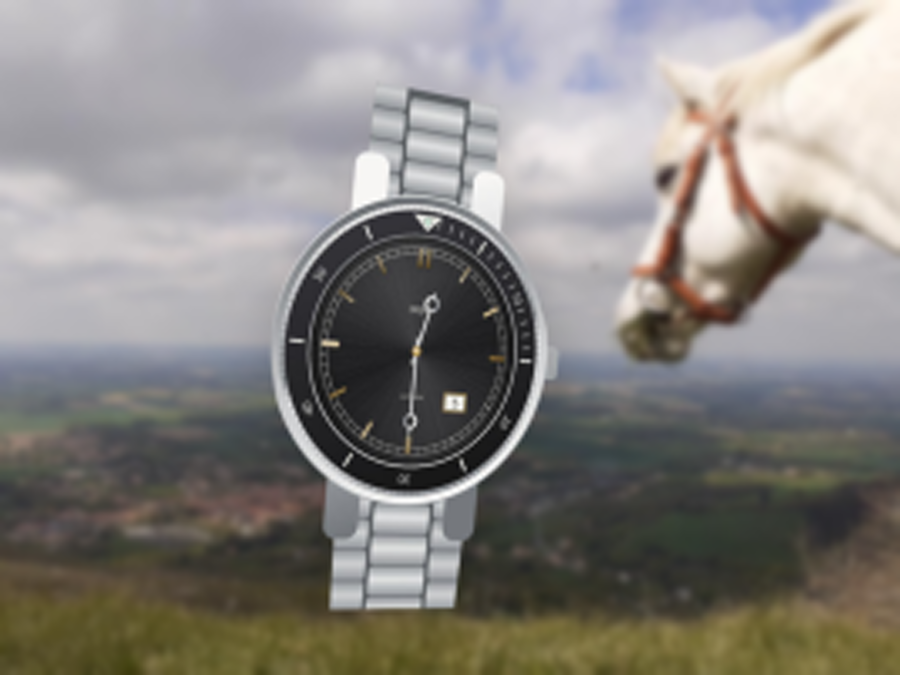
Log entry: 12,30
